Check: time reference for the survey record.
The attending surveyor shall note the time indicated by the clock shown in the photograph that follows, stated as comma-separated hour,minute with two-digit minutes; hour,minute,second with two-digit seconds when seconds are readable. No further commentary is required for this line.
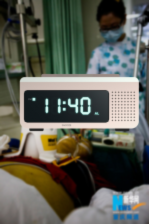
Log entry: 11,40
